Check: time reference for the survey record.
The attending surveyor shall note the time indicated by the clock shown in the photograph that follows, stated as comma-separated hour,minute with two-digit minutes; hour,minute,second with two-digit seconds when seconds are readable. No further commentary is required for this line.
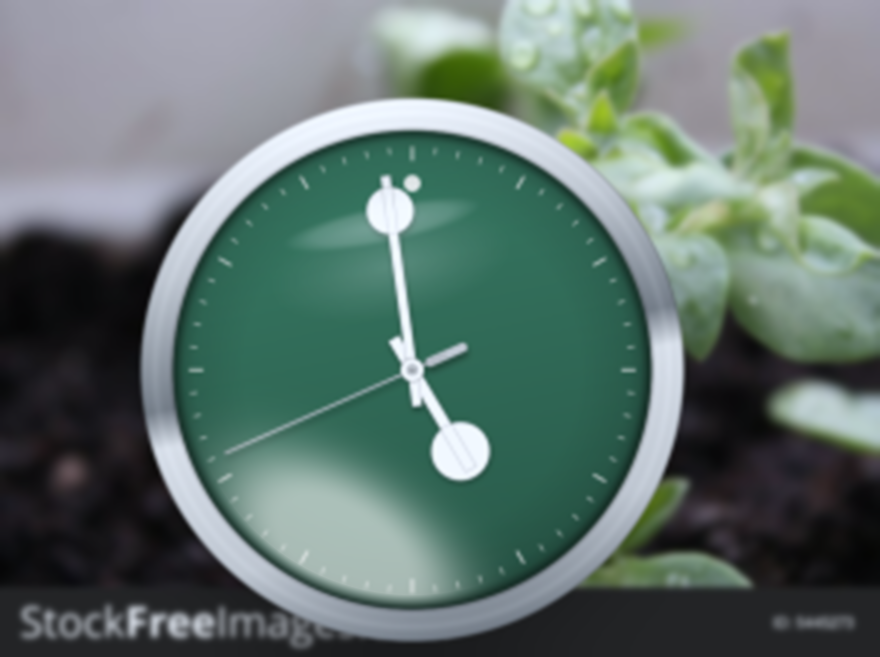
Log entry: 4,58,41
